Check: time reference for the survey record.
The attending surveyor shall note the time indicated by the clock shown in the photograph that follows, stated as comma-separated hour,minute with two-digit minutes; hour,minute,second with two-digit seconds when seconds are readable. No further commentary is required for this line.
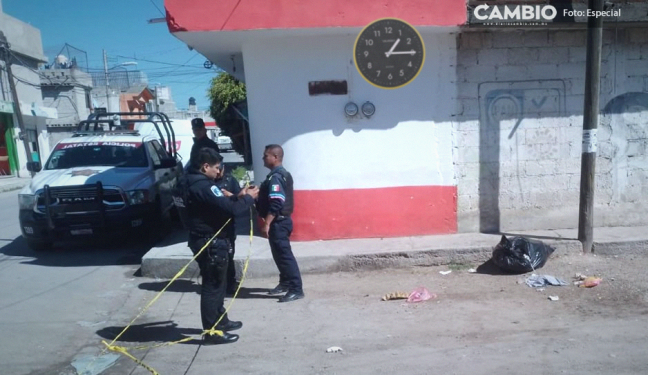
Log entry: 1,15
